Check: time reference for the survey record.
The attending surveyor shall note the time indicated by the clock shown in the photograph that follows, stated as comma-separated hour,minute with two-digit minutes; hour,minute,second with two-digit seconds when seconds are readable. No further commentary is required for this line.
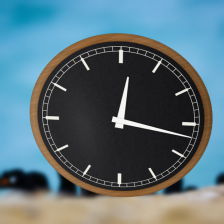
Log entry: 12,17
